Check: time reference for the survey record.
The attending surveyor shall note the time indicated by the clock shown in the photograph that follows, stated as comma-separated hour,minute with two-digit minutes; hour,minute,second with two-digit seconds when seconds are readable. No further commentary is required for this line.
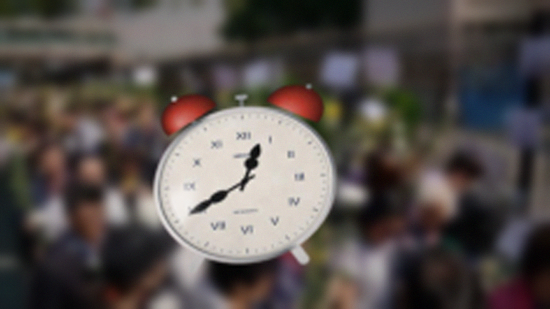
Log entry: 12,40
